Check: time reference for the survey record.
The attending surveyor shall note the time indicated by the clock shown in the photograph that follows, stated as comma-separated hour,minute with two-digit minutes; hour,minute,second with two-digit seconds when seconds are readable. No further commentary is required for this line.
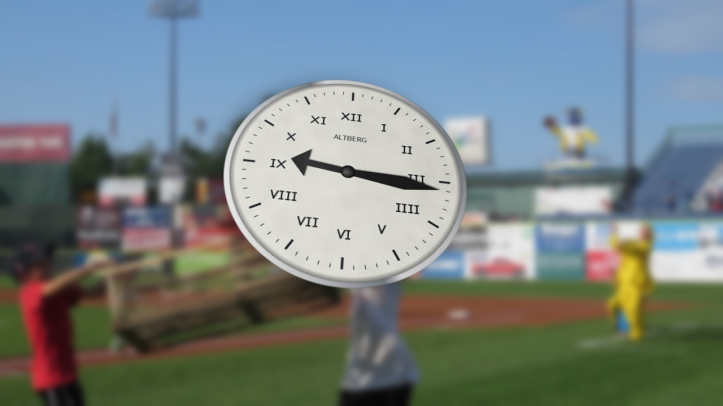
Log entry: 9,16
